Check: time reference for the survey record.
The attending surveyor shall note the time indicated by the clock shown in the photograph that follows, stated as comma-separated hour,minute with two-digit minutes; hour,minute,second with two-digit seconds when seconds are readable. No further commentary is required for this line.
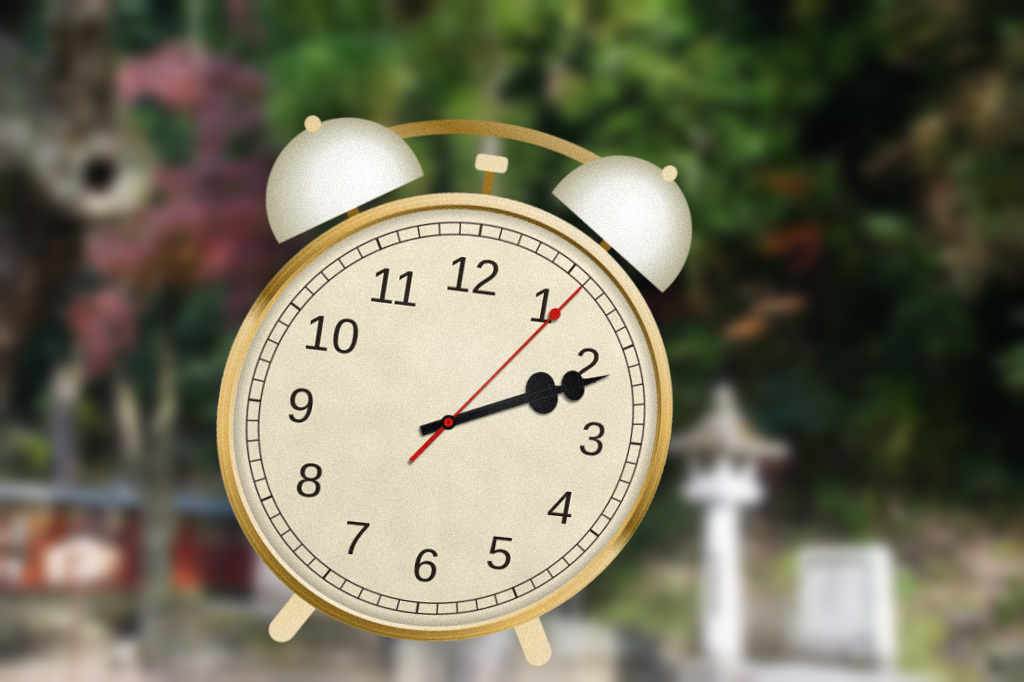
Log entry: 2,11,06
